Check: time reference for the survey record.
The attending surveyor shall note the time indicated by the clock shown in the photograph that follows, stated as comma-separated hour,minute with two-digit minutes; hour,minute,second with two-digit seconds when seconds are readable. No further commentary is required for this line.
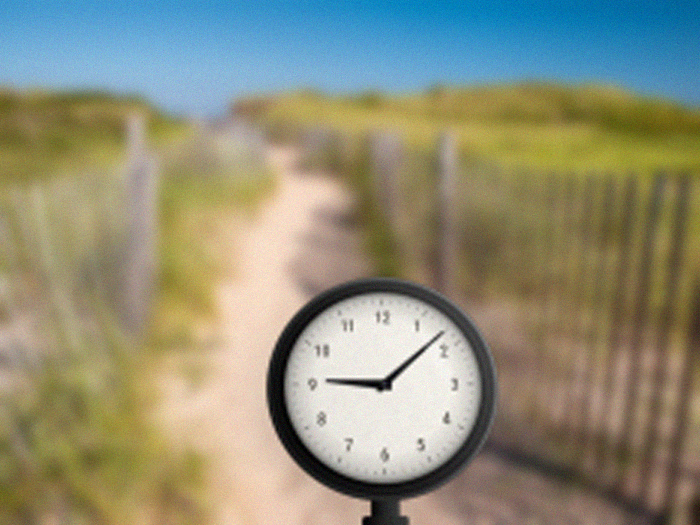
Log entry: 9,08
